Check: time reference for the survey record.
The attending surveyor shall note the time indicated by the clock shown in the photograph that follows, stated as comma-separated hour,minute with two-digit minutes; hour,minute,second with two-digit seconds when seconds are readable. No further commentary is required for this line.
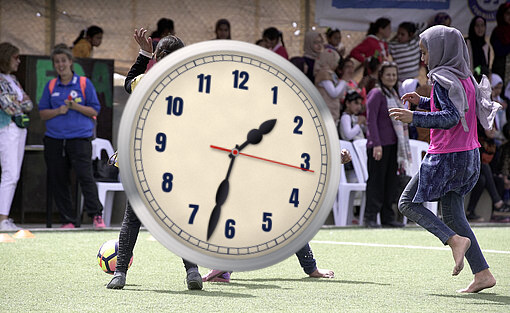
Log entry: 1,32,16
